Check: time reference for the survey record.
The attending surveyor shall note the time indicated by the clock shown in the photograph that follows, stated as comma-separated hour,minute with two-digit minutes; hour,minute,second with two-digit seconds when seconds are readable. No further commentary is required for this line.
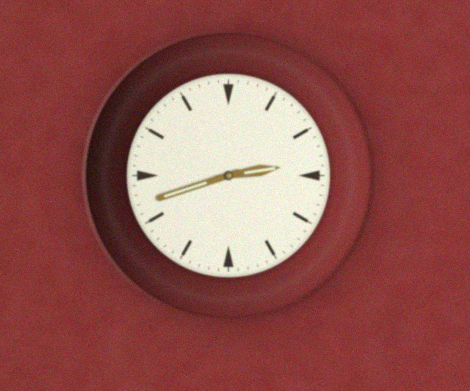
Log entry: 2,42
